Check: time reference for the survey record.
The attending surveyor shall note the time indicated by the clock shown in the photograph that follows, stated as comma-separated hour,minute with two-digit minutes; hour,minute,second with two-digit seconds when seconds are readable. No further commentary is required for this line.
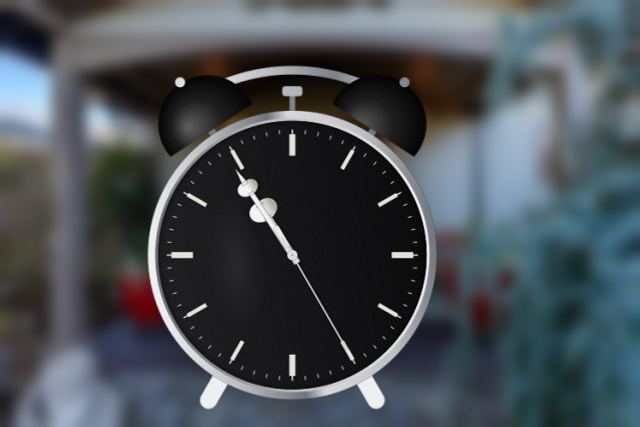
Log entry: 10,54,25
